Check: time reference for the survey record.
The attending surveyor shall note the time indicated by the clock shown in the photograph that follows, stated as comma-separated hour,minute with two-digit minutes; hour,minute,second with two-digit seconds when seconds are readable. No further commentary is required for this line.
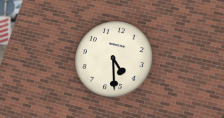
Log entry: 4,27
